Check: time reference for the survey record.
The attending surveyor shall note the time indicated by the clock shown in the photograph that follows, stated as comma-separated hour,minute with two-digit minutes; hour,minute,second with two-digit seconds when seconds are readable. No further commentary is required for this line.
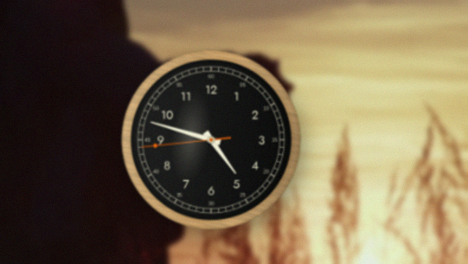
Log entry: 4,47,44
